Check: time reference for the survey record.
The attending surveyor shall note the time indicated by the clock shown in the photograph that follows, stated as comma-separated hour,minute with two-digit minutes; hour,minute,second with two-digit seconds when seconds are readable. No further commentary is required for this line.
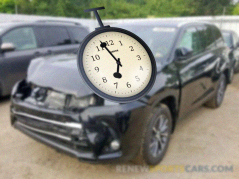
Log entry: 6,57
